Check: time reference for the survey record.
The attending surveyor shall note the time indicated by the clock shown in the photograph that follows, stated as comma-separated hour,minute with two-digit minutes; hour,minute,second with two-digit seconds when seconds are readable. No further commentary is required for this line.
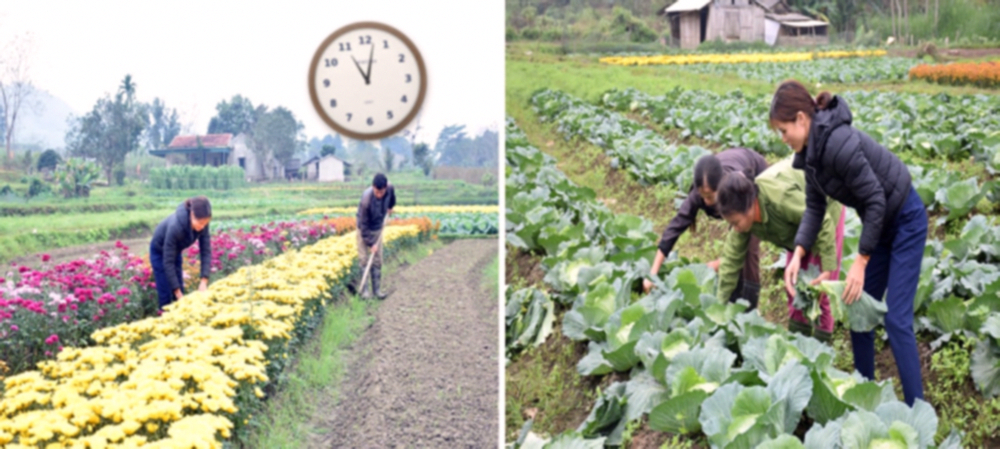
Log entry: 11,02
